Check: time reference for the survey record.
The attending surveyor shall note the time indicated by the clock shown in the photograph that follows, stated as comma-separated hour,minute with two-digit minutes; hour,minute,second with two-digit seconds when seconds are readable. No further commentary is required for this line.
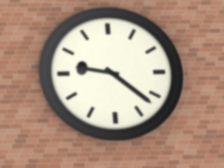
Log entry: 9,22
